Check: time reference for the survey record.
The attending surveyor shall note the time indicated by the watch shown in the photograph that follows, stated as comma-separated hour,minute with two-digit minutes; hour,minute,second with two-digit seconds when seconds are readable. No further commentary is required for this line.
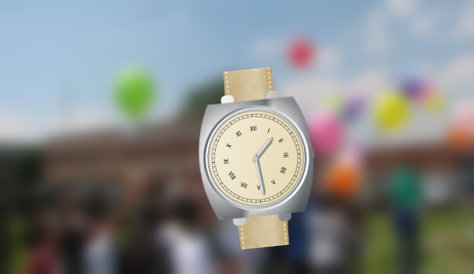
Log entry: 1,29
